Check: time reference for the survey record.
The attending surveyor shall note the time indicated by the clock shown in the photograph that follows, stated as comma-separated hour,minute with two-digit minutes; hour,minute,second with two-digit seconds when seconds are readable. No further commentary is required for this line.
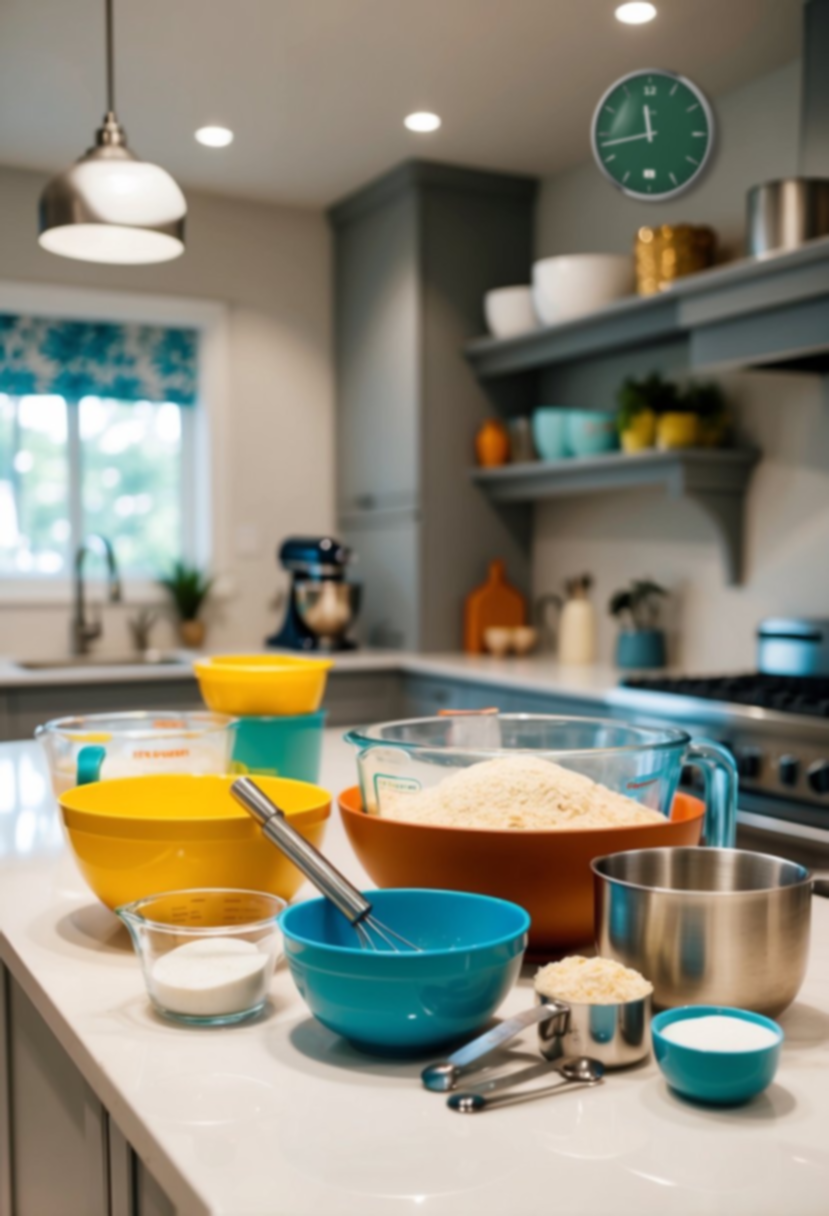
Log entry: 11,43
